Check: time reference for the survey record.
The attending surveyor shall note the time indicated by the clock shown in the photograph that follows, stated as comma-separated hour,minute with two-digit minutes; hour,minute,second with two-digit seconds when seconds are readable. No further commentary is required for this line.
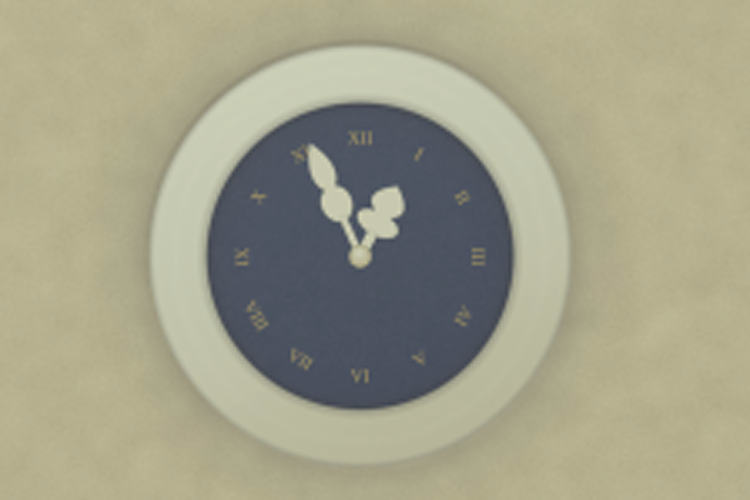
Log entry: 12,56
